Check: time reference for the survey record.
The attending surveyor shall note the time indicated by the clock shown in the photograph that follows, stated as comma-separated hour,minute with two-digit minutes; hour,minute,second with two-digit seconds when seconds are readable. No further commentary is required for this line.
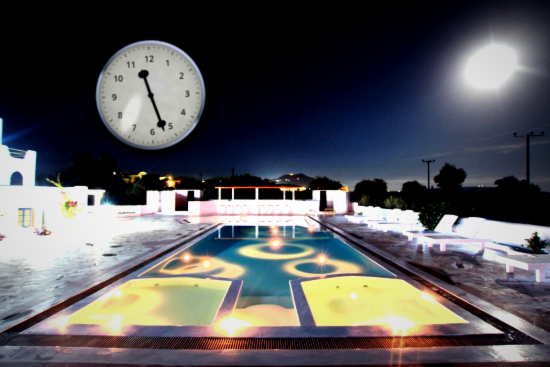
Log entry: 11,27
